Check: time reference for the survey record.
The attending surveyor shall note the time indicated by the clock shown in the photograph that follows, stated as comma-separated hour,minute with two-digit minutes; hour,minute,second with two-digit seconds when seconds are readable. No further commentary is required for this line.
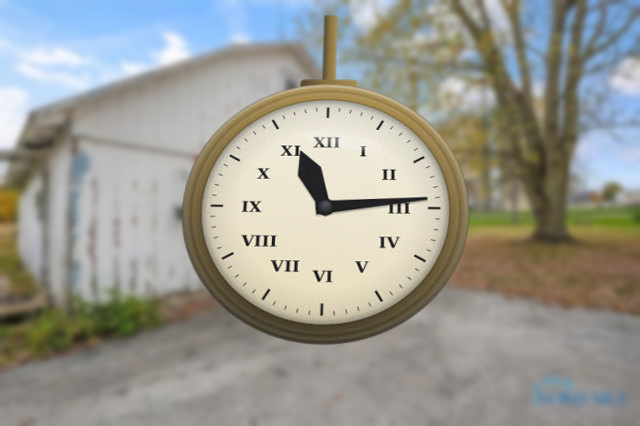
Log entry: 11,14
